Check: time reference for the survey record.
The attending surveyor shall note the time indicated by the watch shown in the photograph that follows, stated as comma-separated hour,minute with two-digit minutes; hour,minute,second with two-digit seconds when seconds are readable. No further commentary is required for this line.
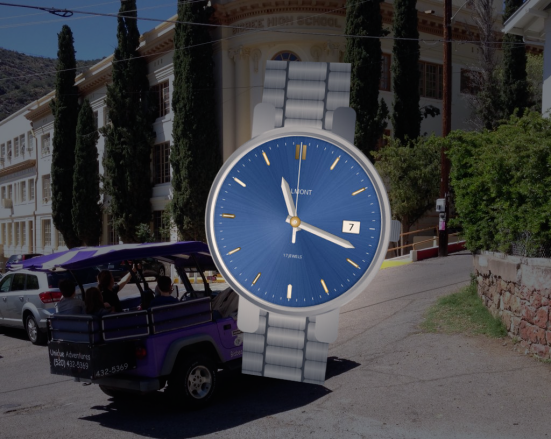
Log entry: 11,18,00
